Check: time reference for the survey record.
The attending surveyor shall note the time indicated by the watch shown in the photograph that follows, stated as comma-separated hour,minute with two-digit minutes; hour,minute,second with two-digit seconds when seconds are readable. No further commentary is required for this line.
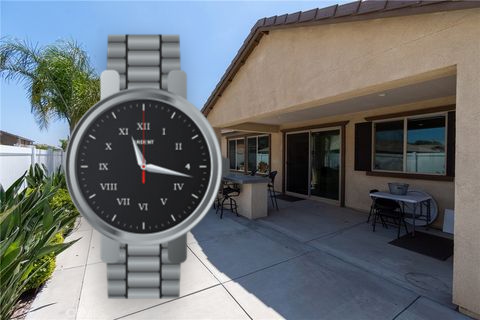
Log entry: 11,17,00
